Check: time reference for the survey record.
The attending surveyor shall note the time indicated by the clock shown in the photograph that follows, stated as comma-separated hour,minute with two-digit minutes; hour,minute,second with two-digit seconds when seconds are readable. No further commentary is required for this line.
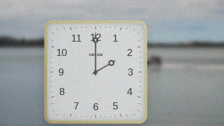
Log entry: 2,00
